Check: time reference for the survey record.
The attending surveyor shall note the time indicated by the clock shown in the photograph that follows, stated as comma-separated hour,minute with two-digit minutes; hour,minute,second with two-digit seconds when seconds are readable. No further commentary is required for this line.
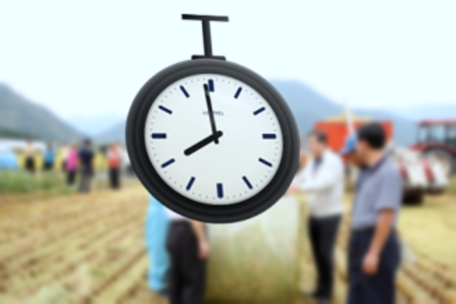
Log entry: 7,59
